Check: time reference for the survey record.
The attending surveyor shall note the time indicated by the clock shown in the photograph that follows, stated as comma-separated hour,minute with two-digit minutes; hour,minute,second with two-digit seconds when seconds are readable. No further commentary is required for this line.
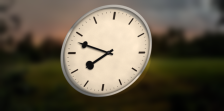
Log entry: 7,48
